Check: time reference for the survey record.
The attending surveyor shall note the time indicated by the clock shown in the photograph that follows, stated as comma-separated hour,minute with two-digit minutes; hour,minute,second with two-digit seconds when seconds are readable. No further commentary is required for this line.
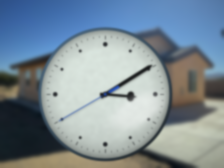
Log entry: 3,09,40
